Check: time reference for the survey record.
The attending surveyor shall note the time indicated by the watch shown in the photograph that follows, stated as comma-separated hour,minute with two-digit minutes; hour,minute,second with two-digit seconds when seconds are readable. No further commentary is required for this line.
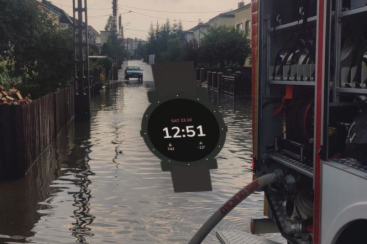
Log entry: 12,51
